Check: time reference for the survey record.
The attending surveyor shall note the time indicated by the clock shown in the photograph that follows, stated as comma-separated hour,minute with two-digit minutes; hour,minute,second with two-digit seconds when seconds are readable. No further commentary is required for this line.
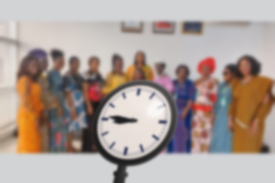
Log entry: 8,46
